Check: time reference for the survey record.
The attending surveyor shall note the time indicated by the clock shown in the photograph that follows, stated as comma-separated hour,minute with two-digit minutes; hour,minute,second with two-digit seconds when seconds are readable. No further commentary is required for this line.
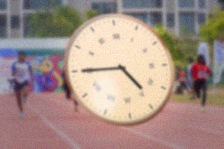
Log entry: 4,45
